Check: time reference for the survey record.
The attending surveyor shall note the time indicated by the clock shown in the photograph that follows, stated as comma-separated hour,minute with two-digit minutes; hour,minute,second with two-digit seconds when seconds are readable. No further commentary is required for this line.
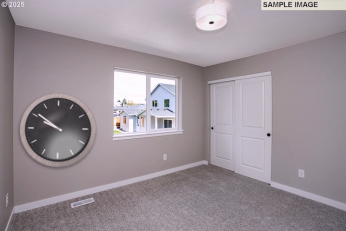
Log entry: 9,51
